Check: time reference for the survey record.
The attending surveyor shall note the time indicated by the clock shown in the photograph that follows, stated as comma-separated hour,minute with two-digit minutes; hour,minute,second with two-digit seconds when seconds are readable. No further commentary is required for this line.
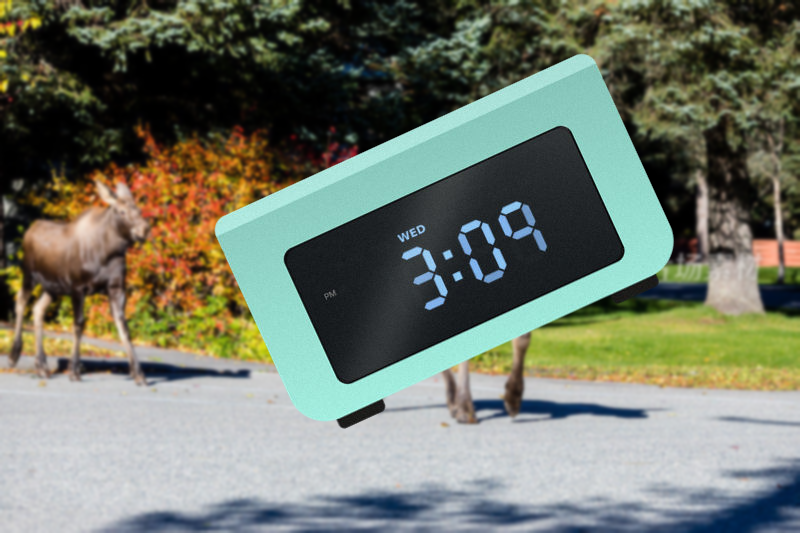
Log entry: 3,09
